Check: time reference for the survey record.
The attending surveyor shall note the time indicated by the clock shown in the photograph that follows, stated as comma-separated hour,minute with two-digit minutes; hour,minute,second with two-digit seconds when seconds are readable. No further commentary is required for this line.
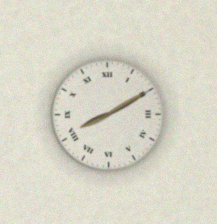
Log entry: 8,10
